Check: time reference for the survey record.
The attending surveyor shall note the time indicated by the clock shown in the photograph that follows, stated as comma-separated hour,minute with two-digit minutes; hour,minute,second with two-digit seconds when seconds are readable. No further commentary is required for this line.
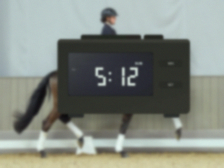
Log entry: 5,12
